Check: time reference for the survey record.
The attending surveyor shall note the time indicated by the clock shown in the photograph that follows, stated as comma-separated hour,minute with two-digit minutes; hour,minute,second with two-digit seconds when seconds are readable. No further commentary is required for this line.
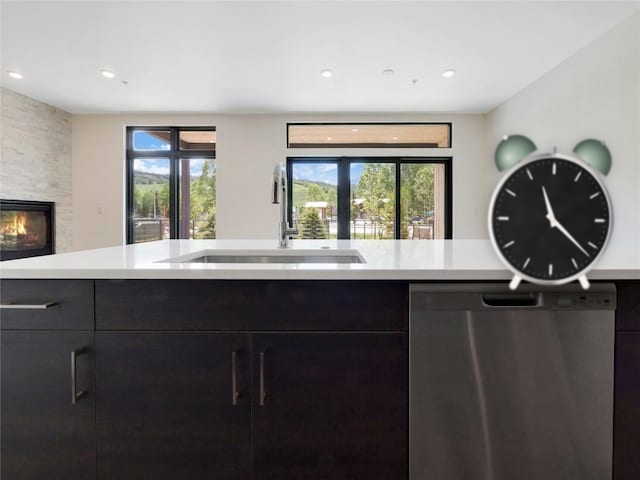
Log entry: 11,22
